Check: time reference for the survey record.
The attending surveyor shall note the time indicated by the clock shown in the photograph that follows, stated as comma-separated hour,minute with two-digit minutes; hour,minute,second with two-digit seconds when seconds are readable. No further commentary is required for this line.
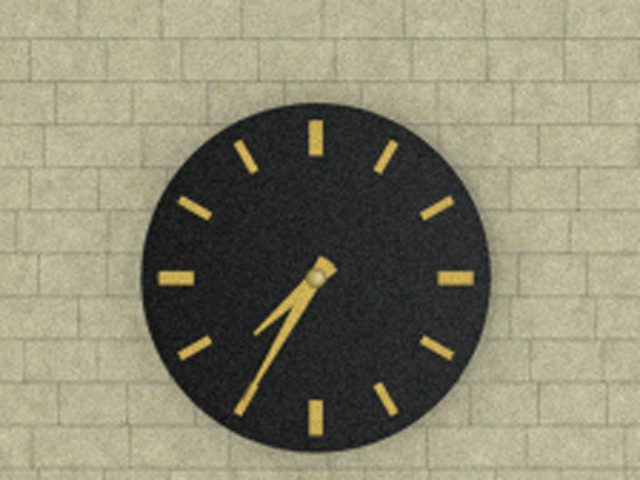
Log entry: 7,35
